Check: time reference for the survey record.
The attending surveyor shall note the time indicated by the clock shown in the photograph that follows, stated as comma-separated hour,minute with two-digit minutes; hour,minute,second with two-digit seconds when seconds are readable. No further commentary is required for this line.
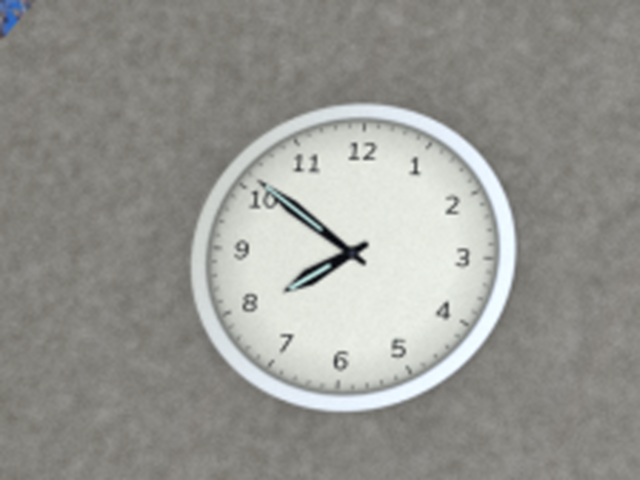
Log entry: 7,51
